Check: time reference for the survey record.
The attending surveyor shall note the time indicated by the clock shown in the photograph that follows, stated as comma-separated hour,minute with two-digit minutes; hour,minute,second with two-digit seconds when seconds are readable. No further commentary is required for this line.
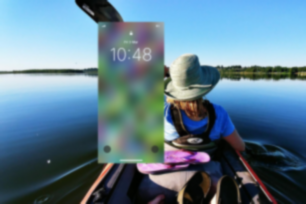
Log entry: 10,48
